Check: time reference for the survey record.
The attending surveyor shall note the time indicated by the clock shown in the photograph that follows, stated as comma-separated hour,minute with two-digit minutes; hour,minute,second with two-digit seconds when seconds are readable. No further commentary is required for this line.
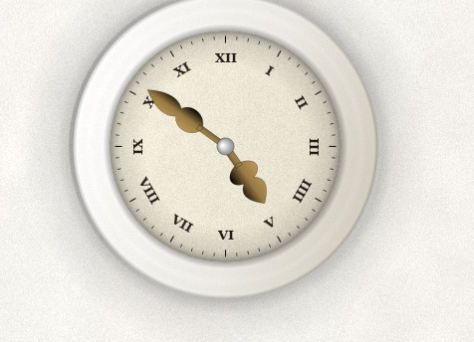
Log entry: 4,51
